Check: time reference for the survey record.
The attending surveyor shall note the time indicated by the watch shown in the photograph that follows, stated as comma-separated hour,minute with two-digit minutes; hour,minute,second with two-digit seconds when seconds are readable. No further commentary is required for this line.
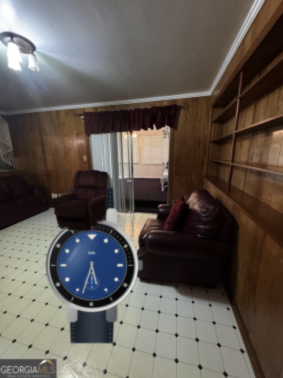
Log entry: 5,33
